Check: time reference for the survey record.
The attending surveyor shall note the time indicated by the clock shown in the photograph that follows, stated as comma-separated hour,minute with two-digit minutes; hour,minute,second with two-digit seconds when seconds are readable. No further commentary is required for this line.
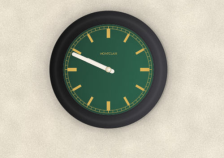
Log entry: 9,49
